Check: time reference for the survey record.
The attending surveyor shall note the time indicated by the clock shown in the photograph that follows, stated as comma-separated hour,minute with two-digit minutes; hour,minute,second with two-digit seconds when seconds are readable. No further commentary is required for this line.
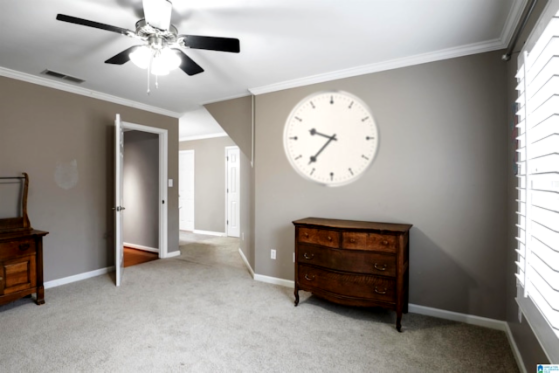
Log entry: 9,37
